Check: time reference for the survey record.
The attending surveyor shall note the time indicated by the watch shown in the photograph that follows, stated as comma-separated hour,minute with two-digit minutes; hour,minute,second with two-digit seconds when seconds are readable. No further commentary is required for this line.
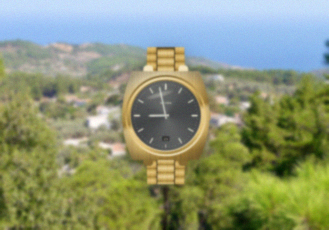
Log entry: 8,58
